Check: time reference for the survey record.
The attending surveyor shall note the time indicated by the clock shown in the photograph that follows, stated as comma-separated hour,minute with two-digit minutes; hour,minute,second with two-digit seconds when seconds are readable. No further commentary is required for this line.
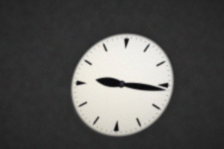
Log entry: 9,16
